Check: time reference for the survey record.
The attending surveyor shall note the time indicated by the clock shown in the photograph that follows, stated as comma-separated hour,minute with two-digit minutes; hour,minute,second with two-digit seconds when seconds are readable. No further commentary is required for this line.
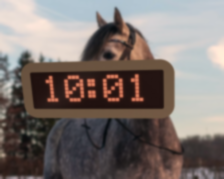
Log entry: 10,01
